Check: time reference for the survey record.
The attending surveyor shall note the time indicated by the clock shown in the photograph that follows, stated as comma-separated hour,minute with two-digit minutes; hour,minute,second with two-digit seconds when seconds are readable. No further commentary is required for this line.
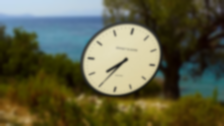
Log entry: 7,35
